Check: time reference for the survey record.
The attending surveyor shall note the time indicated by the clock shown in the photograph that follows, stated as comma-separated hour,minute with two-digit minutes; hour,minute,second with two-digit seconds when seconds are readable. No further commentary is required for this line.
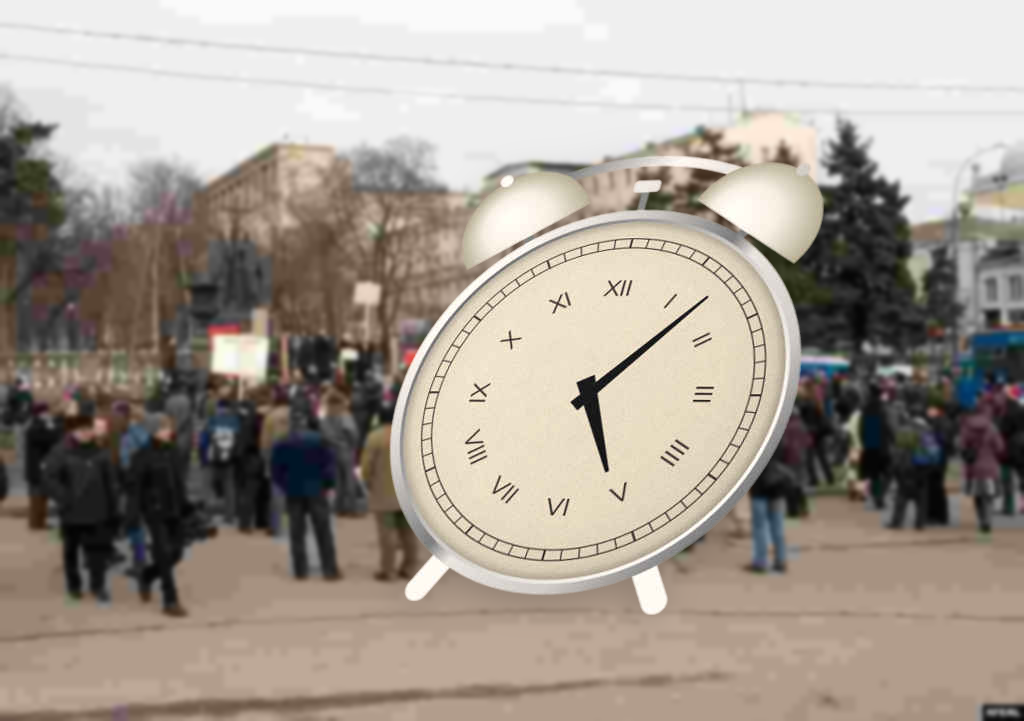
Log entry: 5,07
